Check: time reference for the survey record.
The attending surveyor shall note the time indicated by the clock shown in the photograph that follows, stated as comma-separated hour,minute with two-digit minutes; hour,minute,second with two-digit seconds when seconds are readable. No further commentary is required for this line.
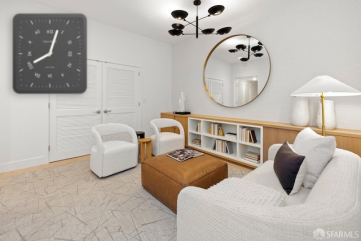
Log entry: 8,03
